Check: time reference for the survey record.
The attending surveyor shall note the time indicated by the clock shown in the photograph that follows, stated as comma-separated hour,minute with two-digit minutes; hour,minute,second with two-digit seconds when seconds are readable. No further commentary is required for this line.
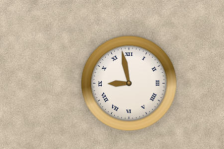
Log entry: 8,58
